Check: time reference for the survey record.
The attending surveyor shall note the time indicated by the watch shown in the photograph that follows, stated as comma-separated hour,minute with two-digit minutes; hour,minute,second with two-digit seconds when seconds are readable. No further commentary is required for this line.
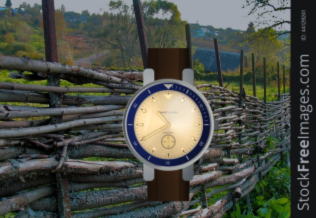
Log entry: 10,40
